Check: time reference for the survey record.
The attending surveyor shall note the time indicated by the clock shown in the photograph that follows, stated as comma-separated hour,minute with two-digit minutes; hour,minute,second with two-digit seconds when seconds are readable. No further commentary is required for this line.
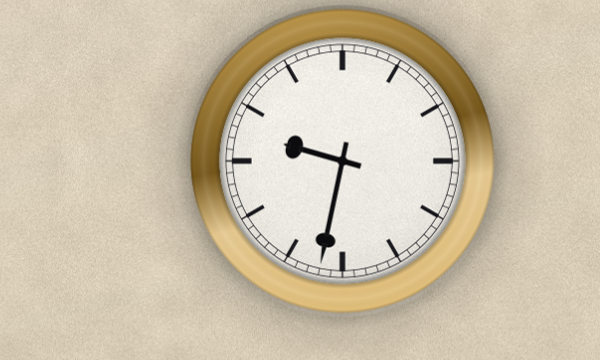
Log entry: 9,32
